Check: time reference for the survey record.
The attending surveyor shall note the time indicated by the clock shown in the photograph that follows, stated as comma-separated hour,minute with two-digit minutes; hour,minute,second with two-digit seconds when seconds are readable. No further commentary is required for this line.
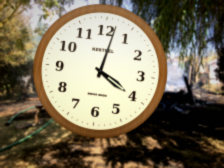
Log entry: 4,02
